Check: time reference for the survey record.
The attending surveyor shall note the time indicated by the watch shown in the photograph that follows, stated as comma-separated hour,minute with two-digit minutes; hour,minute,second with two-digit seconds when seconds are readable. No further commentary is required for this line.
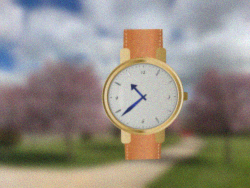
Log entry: 10,38
